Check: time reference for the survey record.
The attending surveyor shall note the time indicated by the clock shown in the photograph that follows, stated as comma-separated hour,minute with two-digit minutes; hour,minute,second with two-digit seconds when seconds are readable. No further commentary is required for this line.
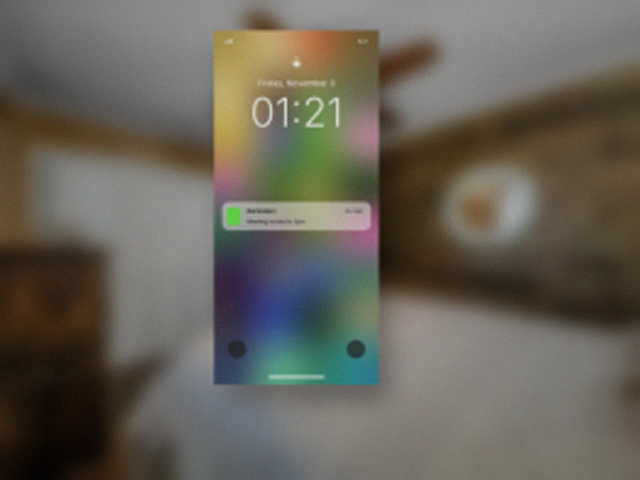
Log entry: 1,21
